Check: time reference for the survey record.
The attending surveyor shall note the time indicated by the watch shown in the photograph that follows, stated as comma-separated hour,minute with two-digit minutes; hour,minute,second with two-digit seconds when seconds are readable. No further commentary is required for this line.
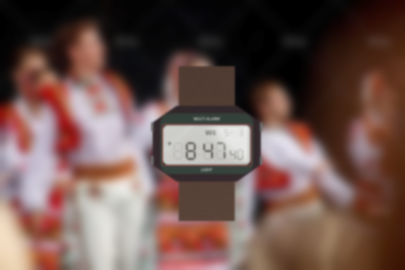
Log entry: 8,47,40
